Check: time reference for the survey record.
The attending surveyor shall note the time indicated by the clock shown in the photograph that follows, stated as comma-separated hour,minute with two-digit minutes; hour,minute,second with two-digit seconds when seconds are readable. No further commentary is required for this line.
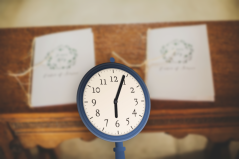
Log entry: 6,04
